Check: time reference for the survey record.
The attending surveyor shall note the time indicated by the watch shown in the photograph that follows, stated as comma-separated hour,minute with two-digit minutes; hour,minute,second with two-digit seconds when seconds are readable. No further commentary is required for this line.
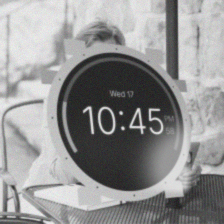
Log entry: 10,45
